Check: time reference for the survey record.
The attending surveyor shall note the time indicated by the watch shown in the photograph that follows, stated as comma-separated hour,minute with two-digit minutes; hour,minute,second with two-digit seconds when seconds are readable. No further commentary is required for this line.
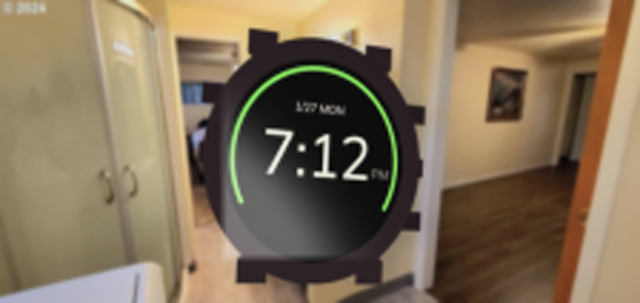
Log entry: 7,12
